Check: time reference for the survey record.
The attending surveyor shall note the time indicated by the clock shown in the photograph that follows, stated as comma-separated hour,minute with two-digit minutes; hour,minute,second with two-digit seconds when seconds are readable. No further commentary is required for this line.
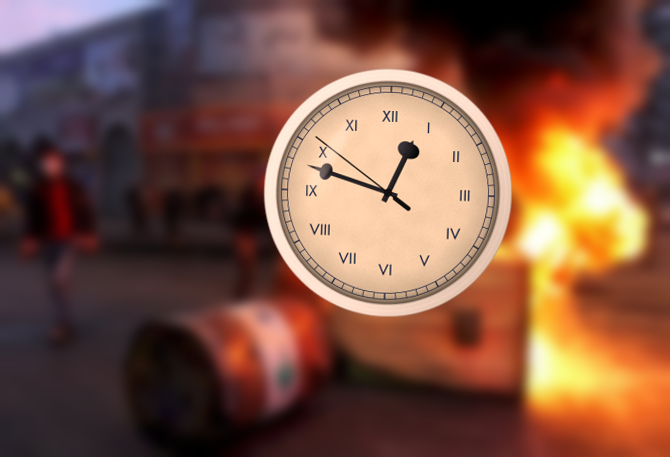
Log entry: 12,47,51
